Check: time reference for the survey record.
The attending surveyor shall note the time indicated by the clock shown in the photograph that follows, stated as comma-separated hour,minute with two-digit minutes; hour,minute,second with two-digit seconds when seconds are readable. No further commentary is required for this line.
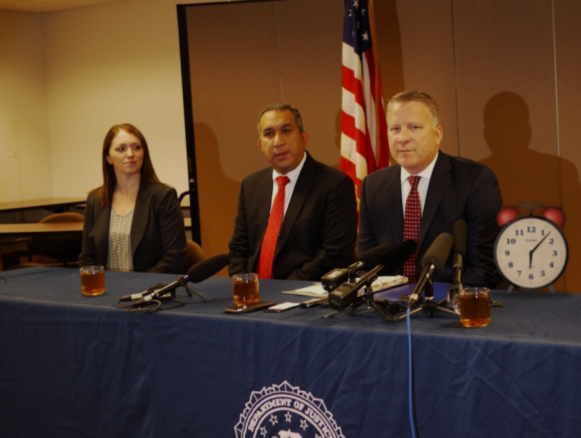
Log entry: 6,07
